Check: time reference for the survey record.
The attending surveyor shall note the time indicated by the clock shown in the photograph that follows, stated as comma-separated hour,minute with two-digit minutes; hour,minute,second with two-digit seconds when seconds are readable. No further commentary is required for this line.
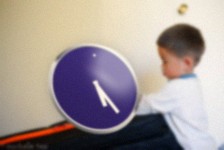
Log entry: 5,24
